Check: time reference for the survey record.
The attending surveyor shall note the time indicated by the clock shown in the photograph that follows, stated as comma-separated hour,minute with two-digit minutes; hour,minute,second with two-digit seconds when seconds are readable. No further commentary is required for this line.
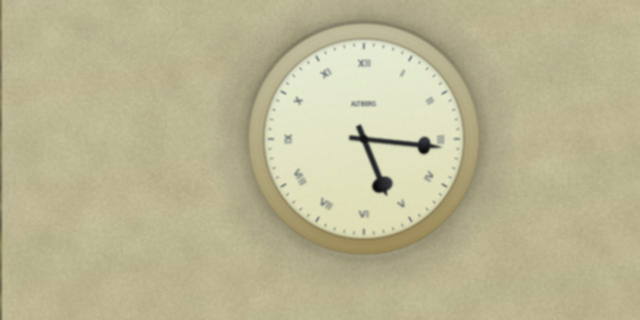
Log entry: 5,16
